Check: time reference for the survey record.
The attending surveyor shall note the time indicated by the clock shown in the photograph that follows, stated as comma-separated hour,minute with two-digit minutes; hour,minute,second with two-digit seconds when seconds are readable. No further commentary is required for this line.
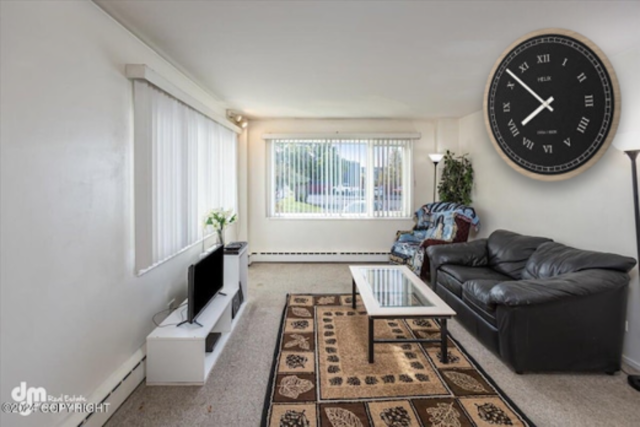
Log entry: 7,52
